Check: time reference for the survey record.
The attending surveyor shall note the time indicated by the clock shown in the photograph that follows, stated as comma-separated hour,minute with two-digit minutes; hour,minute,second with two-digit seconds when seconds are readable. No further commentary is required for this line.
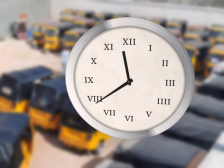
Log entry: 11,39
